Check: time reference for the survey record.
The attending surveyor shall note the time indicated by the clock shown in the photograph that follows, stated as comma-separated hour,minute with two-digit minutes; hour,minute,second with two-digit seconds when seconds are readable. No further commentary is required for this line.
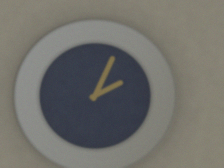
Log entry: 2,04
